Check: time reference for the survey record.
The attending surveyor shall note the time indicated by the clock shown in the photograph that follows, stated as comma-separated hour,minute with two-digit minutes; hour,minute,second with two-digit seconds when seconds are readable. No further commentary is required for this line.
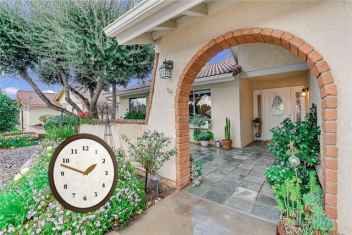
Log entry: 1,48
